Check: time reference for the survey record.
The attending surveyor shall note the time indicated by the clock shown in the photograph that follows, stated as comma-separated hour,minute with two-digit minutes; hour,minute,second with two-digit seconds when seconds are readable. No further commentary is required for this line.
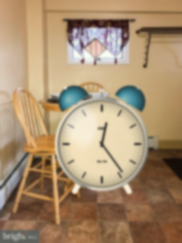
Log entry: 12,24
